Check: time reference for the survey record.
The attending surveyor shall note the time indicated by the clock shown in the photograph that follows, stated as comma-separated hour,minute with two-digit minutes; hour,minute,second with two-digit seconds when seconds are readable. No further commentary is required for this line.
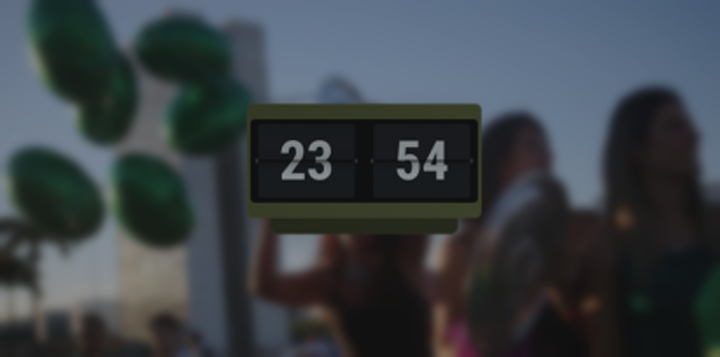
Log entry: 23,54
